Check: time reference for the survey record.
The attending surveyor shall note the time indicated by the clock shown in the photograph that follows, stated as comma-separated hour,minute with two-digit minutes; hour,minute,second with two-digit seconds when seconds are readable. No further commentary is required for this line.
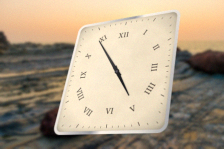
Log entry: 4,54
